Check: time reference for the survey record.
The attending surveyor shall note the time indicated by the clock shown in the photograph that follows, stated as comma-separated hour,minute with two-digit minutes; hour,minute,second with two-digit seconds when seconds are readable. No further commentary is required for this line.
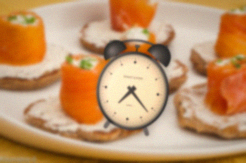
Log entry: 7,22
